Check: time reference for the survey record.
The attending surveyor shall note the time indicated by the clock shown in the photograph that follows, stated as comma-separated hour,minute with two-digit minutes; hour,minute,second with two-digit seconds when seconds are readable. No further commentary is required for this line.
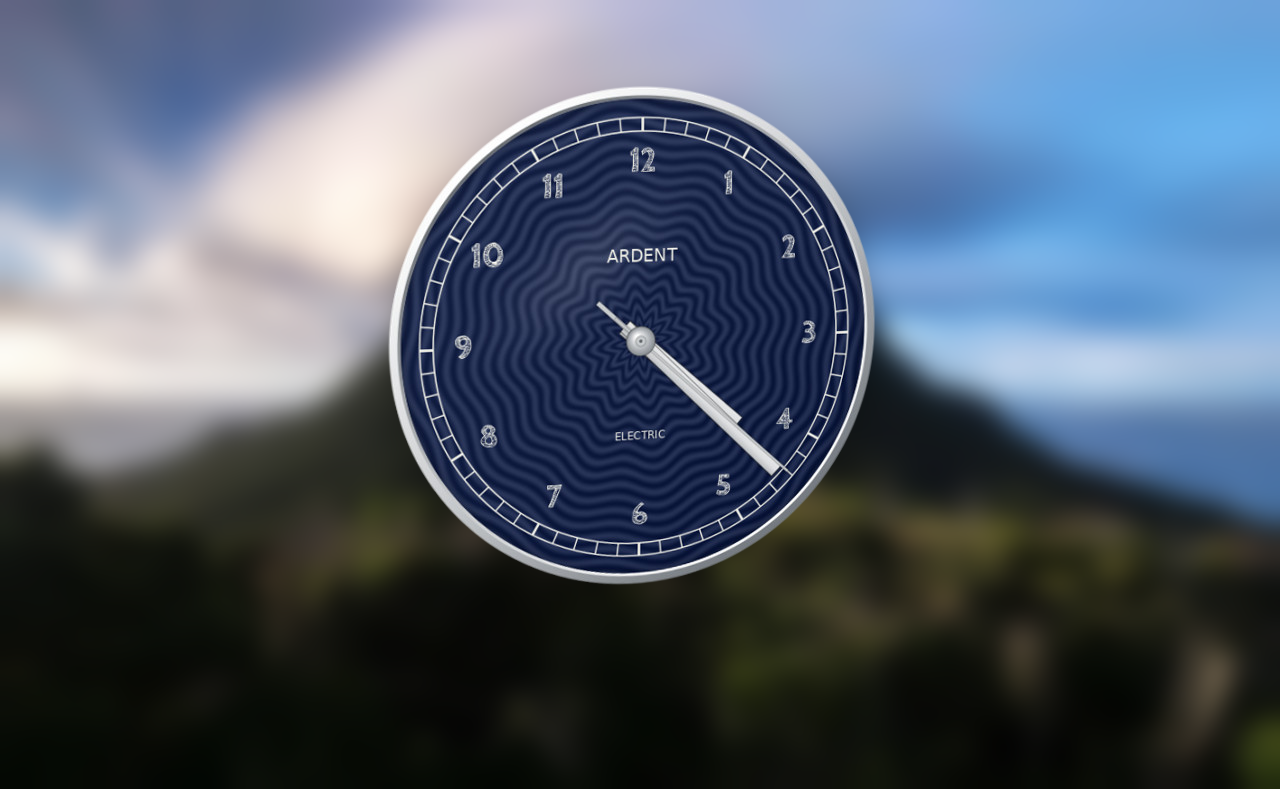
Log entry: 4,22,22
